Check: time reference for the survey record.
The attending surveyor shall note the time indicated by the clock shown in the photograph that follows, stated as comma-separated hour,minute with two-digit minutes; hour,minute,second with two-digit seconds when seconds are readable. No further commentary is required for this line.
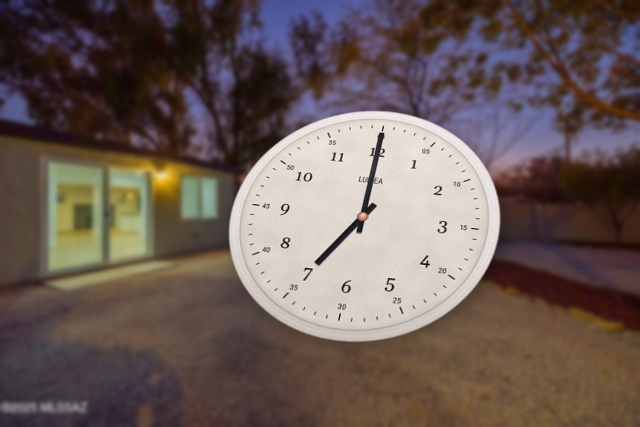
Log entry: 7,00
